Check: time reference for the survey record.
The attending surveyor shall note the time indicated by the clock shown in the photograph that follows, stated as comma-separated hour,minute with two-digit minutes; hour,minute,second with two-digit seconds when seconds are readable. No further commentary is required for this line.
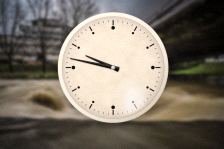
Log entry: 9,47
